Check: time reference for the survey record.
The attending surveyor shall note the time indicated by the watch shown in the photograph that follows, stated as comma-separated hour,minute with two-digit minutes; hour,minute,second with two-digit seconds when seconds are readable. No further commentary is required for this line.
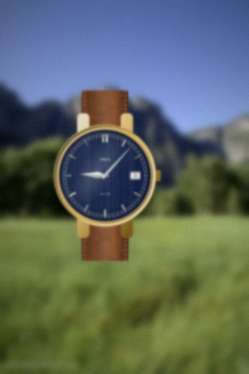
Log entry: 9,07
